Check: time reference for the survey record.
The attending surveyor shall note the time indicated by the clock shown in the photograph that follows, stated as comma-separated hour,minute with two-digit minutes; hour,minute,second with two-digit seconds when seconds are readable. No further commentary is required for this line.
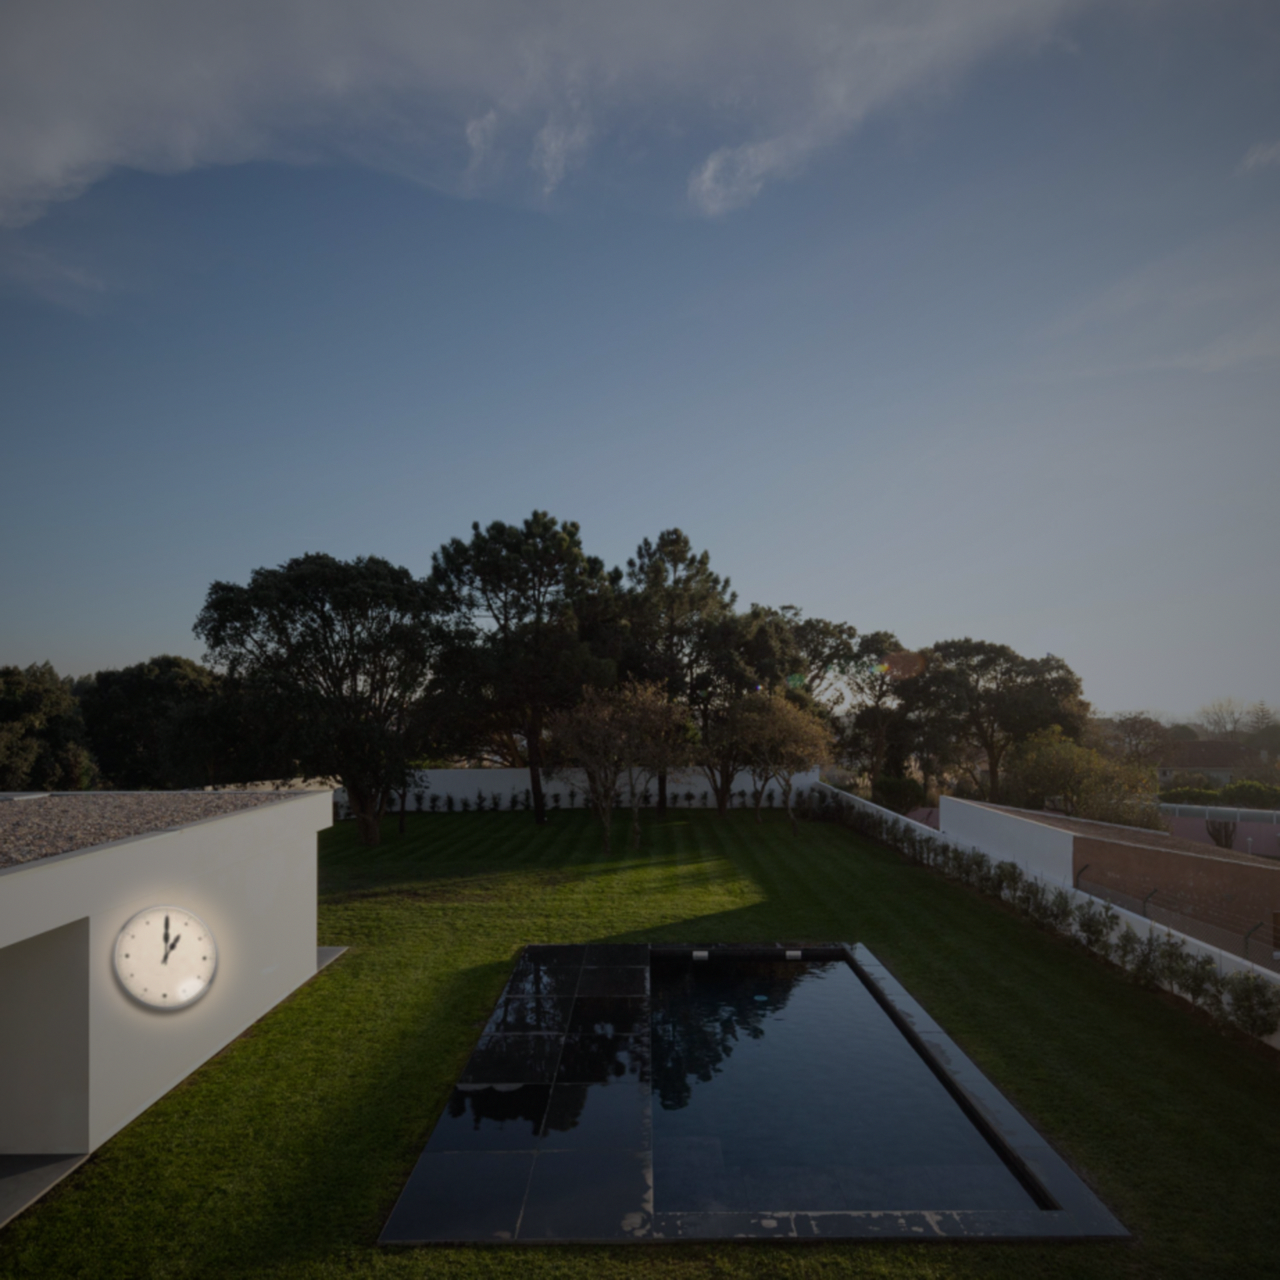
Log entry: 1,00
